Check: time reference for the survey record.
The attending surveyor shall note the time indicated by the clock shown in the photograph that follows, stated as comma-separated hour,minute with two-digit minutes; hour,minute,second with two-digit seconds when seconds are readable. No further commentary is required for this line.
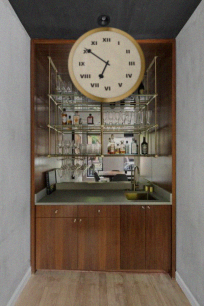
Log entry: 6,51
